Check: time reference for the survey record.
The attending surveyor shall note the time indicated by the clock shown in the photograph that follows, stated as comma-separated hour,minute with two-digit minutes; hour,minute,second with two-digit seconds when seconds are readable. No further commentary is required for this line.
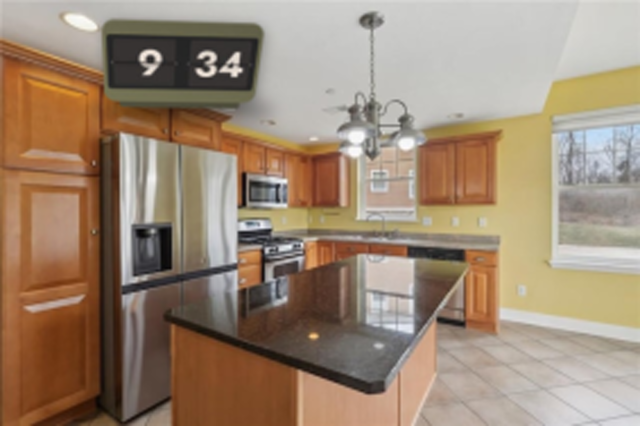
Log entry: 9,34
